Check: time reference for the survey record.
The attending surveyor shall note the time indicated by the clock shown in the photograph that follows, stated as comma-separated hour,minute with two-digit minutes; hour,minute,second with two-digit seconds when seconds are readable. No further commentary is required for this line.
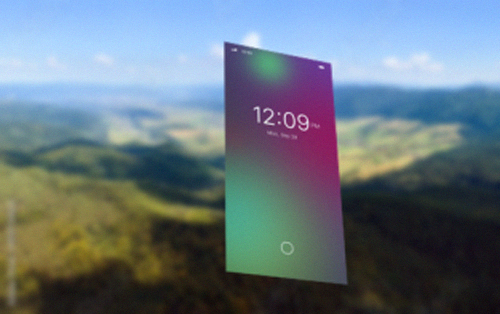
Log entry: 12,09
